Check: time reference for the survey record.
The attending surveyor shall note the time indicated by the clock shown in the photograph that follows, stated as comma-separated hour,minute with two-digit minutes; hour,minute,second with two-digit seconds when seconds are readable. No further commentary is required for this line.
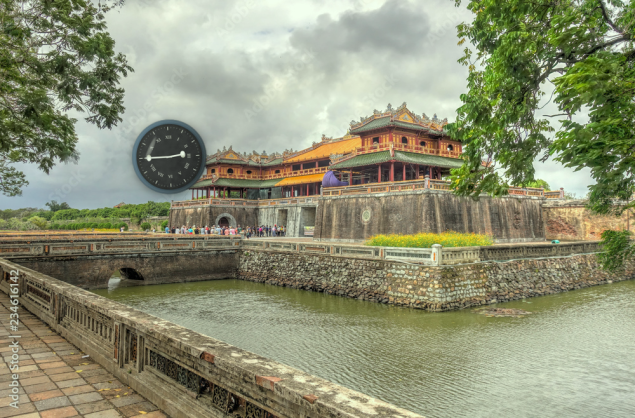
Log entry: 2,45
